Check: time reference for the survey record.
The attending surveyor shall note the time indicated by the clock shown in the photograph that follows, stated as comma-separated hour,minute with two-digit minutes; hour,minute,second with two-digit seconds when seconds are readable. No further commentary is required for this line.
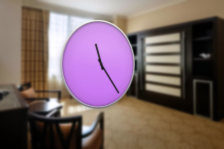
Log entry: 11,24
